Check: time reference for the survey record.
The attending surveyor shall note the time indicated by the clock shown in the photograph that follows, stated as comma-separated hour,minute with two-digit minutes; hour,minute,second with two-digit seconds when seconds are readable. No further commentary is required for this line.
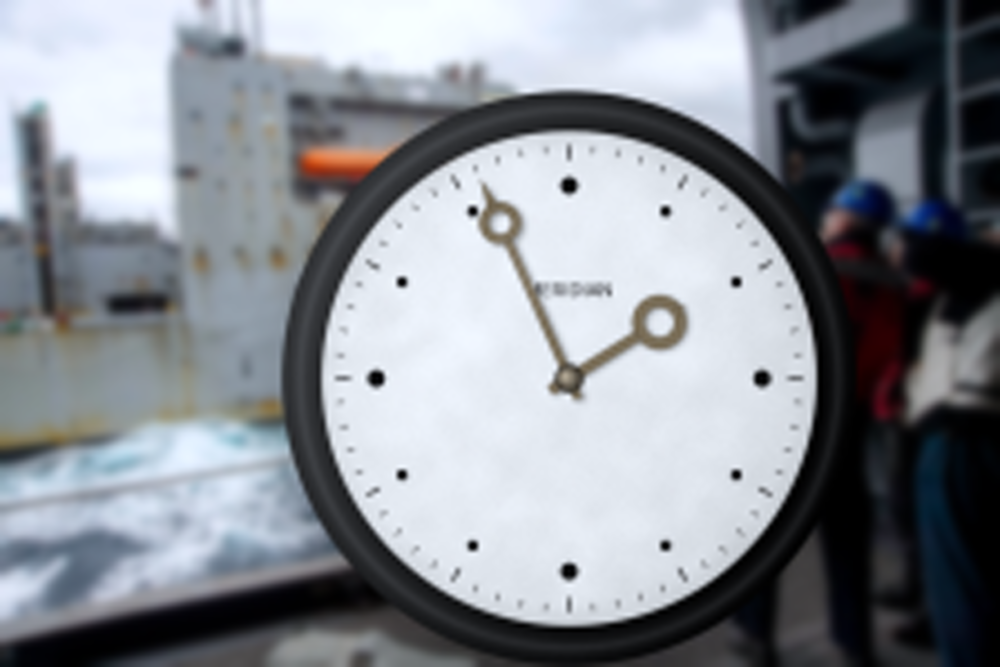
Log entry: 1,56
